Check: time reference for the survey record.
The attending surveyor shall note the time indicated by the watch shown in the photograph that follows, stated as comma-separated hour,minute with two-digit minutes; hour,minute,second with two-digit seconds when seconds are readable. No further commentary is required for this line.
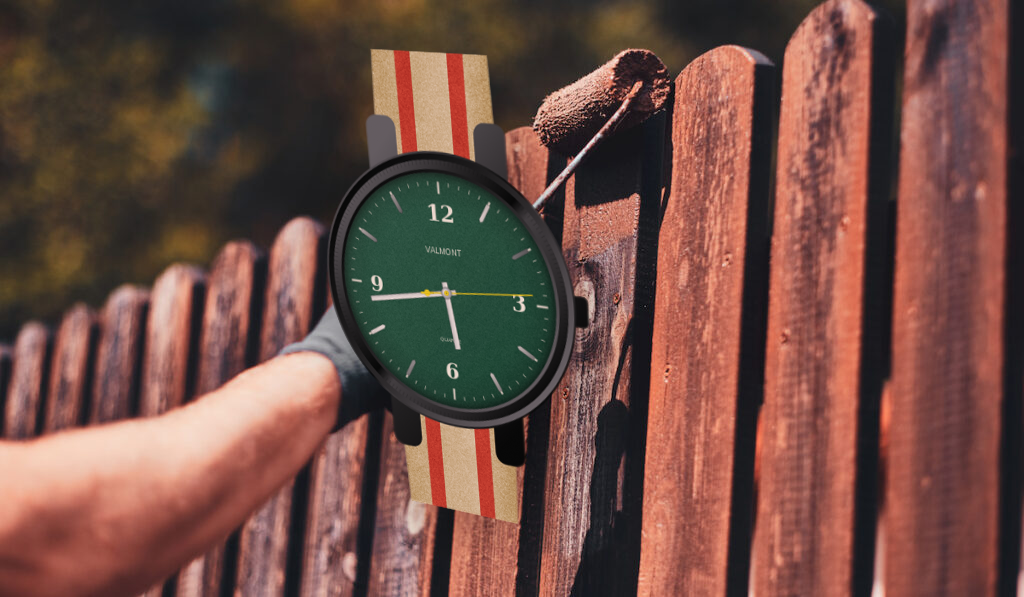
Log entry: 5,43,14
